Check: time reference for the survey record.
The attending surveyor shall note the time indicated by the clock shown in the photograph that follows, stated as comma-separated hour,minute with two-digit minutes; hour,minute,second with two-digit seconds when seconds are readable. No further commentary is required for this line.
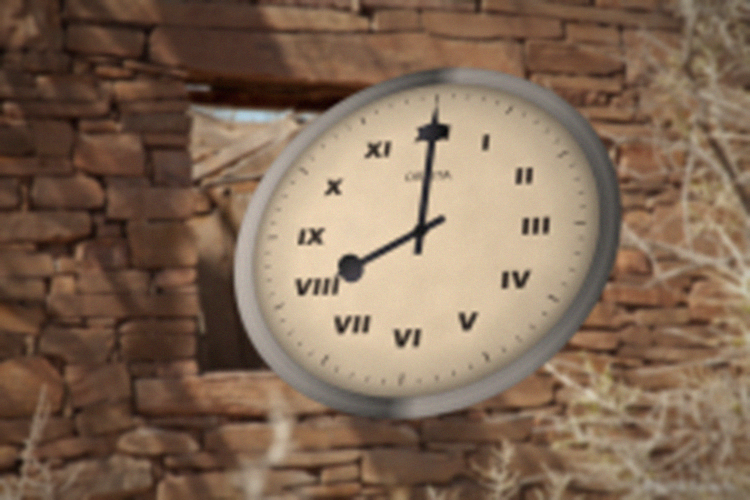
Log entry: 8,00
